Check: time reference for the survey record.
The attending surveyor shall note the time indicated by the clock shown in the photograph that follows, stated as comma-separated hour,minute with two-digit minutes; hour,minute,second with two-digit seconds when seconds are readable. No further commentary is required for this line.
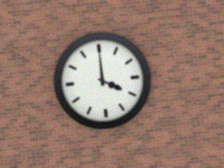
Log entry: 4,00
